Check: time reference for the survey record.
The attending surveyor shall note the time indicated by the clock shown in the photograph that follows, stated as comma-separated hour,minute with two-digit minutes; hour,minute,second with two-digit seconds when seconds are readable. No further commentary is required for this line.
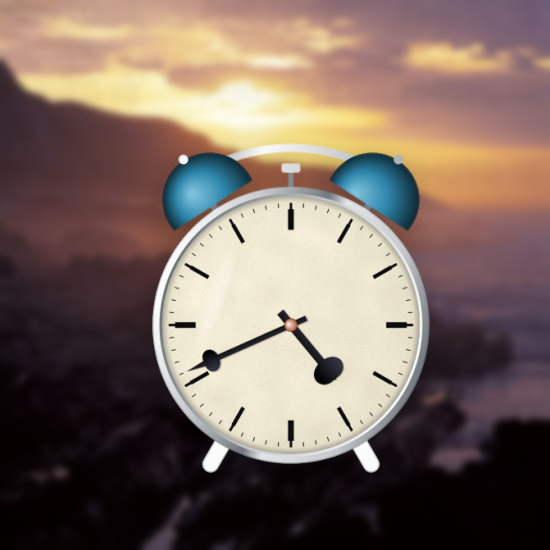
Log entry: 4,41
